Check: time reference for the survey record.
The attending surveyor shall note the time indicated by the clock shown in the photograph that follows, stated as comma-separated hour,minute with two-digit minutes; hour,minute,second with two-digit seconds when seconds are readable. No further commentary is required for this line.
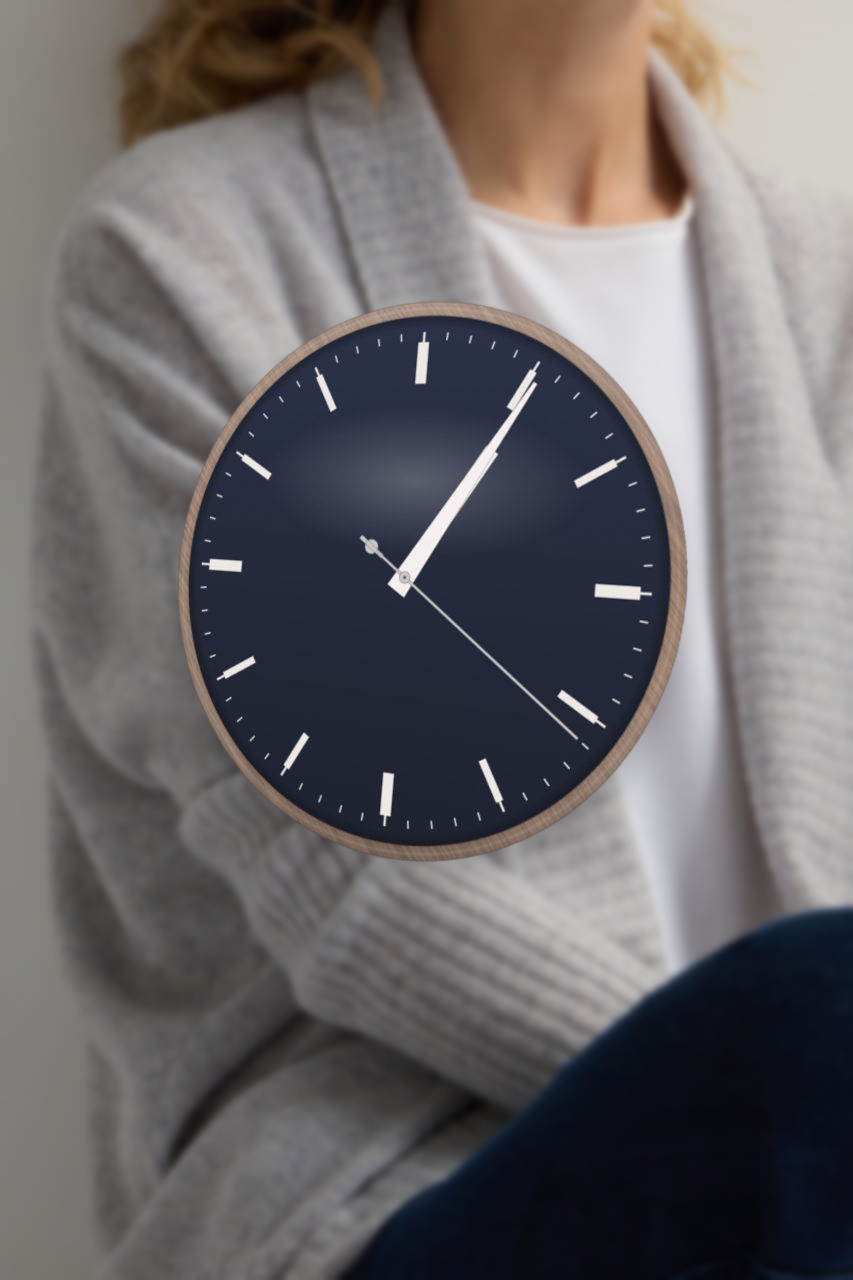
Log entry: 1,05,21
